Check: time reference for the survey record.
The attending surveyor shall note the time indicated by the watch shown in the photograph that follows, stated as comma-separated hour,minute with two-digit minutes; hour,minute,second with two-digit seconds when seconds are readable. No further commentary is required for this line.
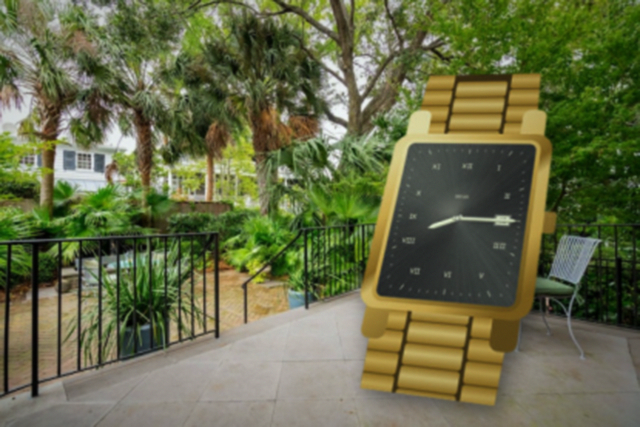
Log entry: 8,15
